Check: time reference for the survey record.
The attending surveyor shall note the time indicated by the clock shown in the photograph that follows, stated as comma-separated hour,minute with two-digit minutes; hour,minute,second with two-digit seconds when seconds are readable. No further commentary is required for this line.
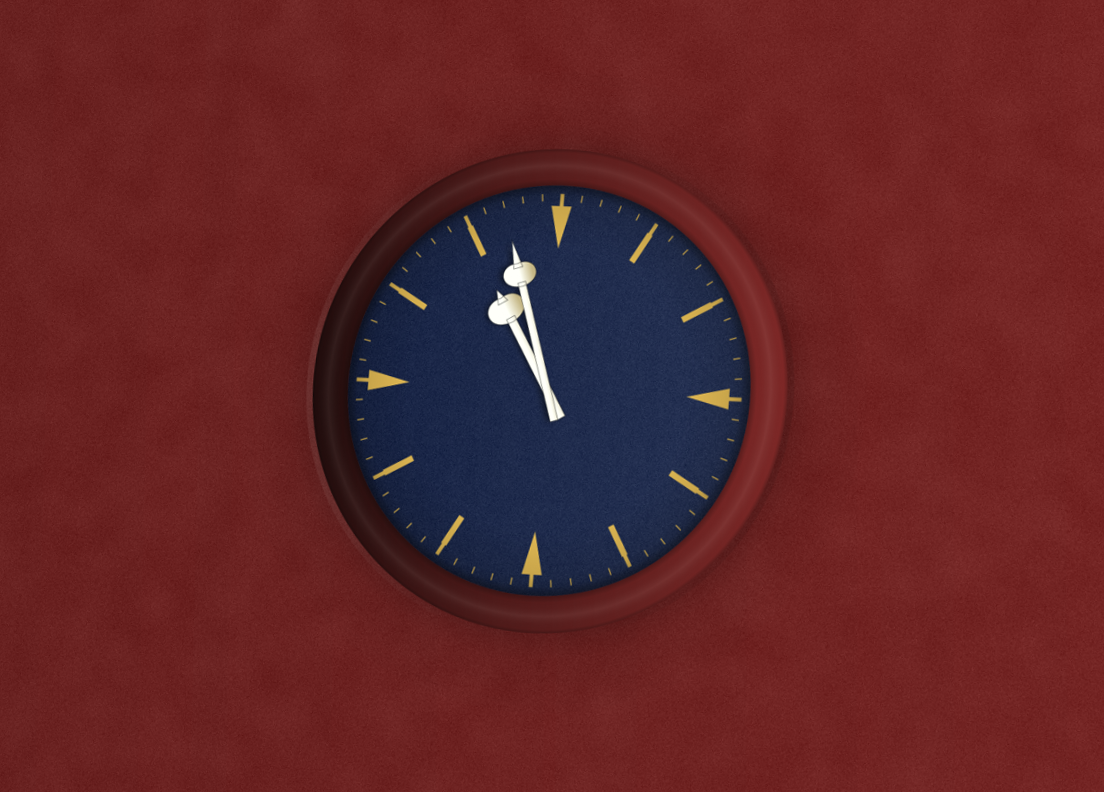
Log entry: 10,57
